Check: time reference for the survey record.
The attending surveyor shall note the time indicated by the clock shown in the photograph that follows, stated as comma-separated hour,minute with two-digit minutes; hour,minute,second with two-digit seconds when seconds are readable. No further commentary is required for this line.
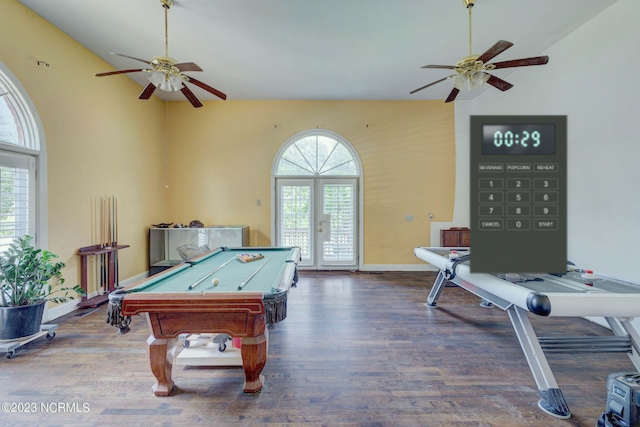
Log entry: 0,29
